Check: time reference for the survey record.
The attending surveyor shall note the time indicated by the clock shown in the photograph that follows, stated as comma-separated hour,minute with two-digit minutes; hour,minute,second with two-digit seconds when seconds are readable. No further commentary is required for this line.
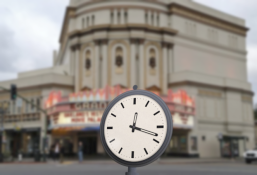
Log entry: 12,18
